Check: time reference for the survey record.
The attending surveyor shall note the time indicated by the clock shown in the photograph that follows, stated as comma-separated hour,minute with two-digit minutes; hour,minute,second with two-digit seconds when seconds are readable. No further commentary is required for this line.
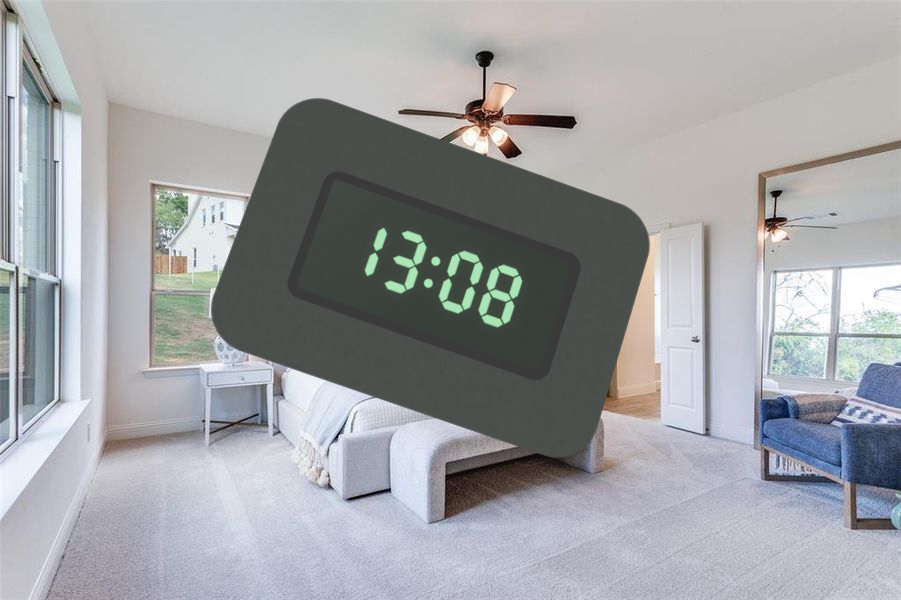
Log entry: 13,08
